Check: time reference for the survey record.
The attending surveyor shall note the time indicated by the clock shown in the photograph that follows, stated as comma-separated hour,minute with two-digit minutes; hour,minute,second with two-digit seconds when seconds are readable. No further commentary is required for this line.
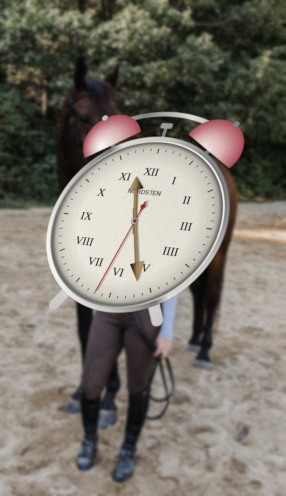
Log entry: 11,26,32
